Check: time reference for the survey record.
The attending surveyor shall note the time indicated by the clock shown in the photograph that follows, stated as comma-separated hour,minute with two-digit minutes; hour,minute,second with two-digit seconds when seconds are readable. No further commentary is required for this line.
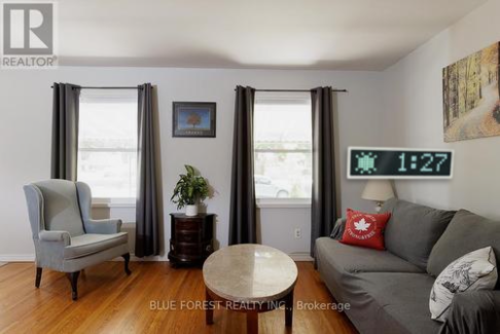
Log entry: 1,27
